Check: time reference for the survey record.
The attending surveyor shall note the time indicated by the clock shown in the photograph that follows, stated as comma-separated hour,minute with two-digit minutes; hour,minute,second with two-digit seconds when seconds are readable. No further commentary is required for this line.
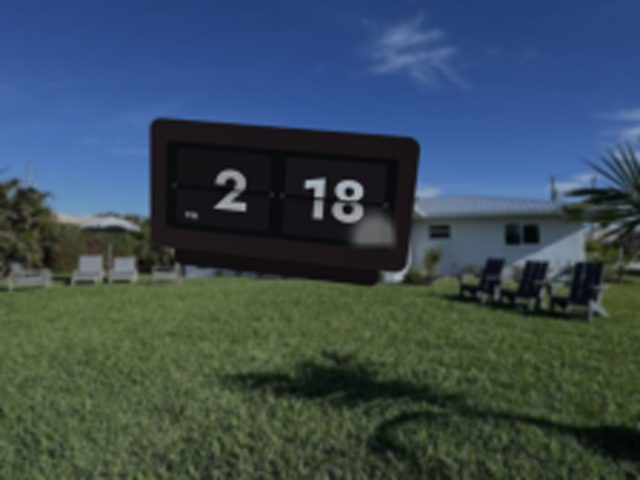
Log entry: 2,18
